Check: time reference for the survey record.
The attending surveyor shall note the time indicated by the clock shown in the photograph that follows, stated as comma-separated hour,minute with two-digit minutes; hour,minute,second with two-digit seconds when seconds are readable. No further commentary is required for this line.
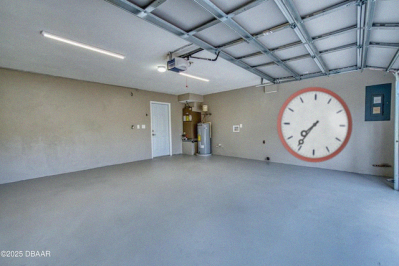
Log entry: 7,36
